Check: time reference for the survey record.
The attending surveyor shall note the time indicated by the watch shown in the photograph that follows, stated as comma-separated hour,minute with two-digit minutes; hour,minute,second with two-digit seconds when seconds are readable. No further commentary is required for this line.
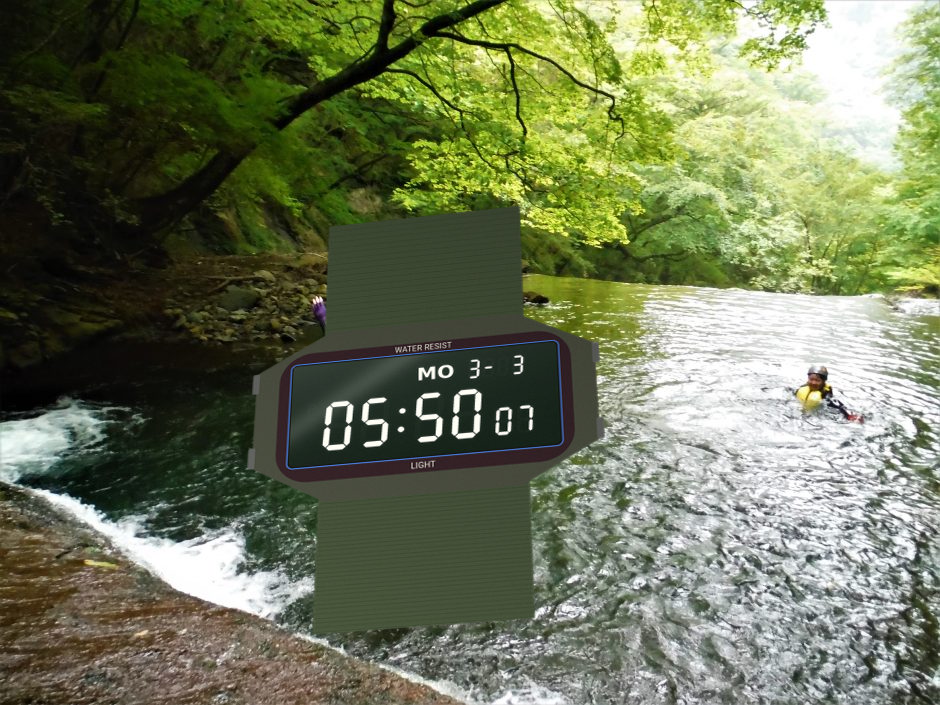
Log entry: 5,50,07
